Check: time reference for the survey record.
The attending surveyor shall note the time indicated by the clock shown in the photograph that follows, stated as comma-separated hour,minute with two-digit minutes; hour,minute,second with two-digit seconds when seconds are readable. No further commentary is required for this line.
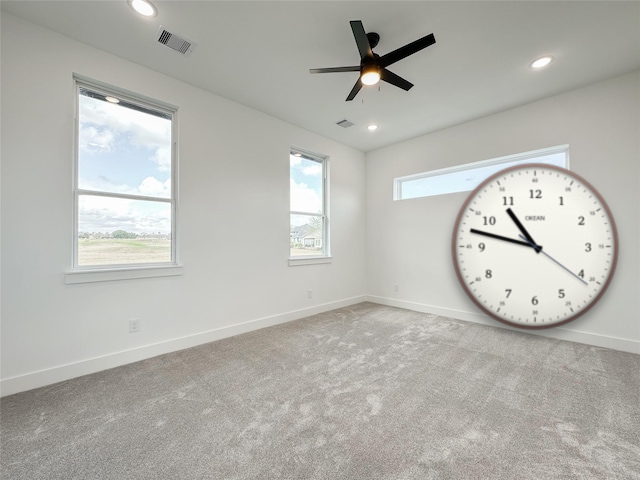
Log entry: 10,47,21
